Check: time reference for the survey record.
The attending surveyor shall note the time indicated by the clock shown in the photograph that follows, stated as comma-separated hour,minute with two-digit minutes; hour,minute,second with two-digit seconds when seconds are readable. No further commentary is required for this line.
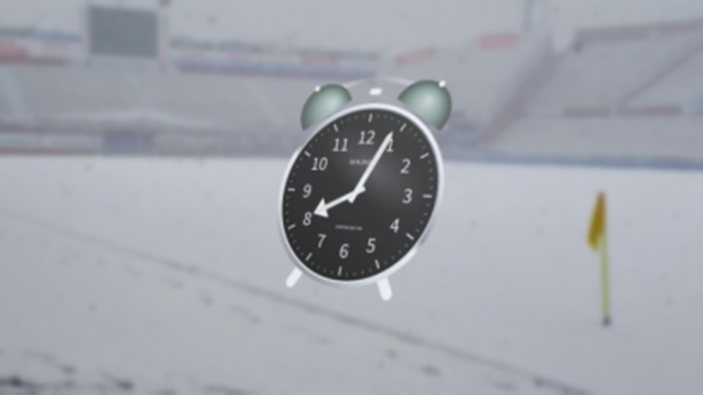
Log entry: 8,04
